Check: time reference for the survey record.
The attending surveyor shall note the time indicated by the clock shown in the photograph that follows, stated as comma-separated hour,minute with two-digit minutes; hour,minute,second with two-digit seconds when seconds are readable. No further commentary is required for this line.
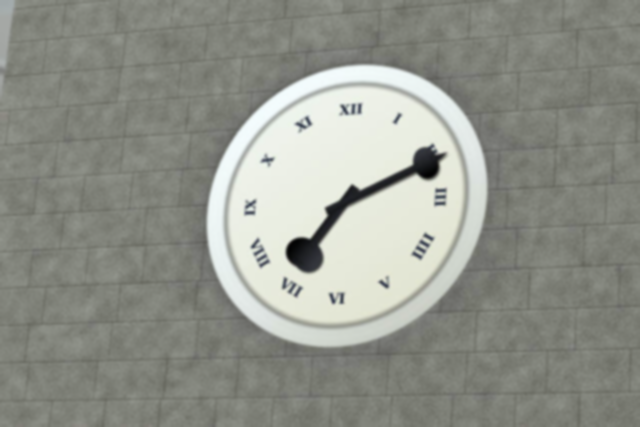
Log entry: 7,11
